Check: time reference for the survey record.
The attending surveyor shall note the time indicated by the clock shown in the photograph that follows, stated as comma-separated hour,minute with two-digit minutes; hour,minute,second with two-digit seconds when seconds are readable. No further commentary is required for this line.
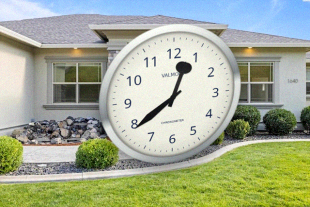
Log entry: 12,39
